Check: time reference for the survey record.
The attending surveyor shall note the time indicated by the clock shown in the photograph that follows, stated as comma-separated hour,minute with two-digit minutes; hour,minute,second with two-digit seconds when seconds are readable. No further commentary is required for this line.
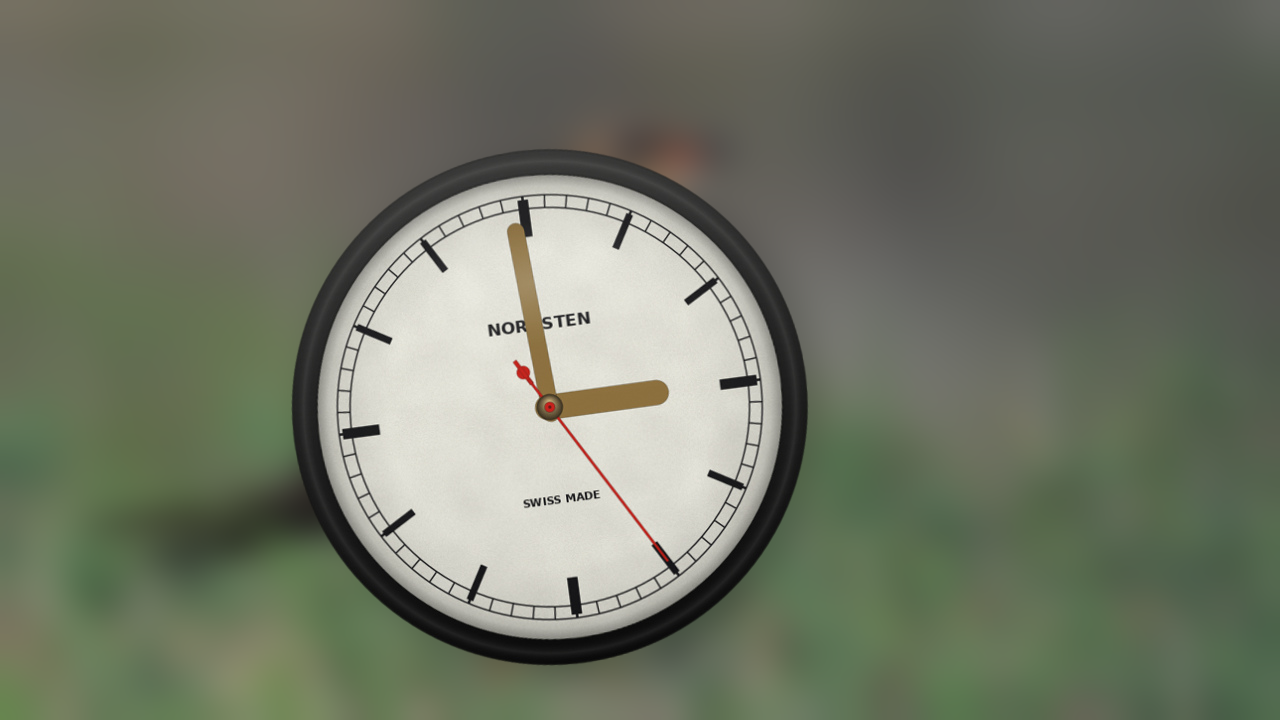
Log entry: 2,59,25
